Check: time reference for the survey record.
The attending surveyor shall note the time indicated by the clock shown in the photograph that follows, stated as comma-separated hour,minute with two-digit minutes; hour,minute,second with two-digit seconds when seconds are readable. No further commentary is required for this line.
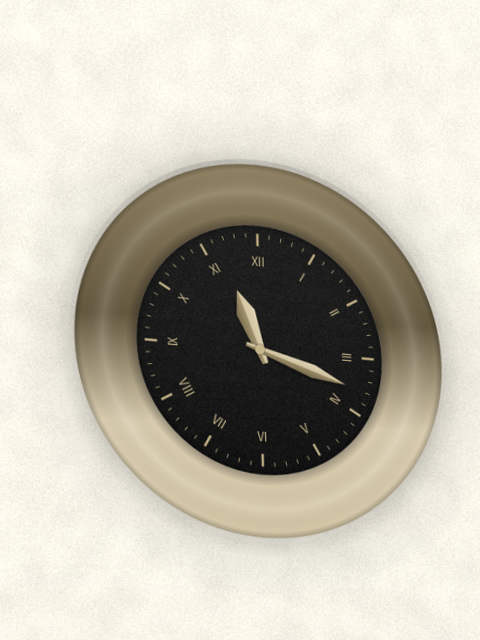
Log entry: 11,18
